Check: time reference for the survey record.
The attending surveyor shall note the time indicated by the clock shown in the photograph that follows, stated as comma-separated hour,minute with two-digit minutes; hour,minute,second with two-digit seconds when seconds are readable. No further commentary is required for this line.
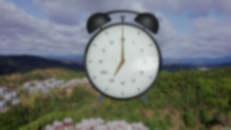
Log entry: 7,00
